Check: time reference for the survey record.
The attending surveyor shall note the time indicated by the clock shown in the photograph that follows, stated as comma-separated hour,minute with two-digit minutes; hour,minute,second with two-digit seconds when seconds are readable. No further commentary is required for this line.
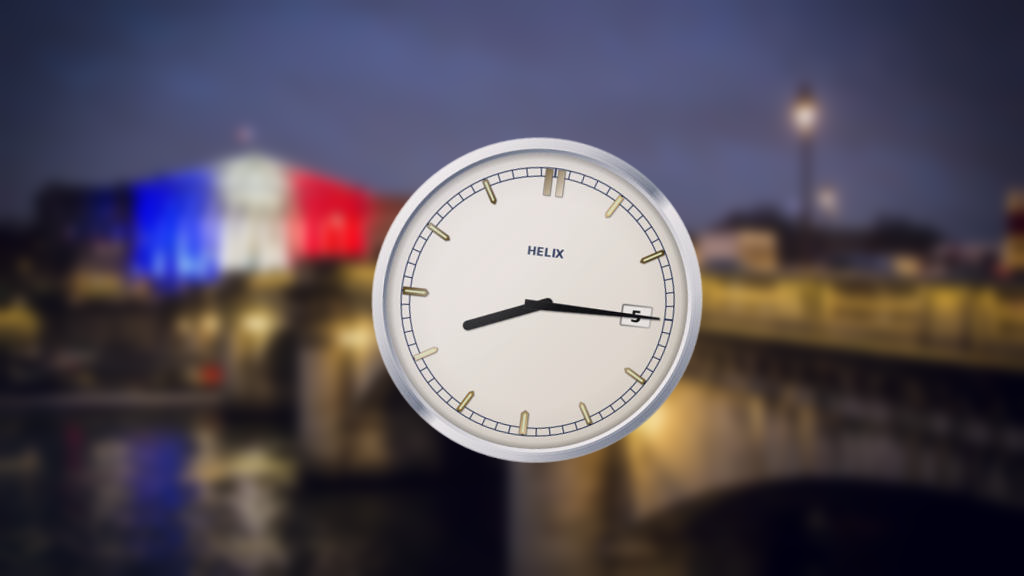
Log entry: 8,15
